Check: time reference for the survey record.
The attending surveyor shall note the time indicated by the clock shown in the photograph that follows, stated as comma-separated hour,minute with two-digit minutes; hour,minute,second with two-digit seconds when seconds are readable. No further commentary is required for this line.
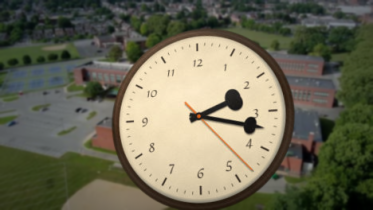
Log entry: 2,17,23
